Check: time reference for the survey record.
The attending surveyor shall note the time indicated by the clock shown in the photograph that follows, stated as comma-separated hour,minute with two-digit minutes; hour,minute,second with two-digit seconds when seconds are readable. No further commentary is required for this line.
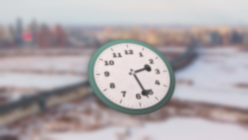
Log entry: 2,27
